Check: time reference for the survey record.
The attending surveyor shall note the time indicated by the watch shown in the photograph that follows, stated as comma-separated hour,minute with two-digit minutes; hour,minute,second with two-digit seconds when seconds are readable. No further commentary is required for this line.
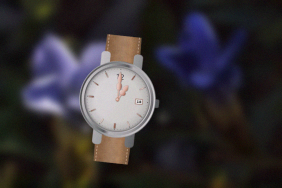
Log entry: 1,00
